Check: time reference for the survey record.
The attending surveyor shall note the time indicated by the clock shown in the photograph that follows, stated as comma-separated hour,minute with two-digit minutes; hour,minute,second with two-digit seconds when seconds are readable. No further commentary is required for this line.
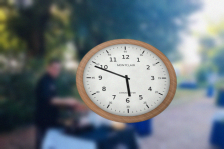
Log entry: 5,49
